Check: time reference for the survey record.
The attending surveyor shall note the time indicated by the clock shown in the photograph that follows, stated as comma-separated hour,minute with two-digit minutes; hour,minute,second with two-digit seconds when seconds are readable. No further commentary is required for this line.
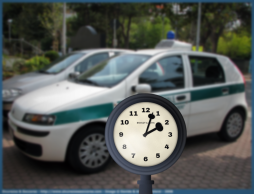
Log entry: 2,03
